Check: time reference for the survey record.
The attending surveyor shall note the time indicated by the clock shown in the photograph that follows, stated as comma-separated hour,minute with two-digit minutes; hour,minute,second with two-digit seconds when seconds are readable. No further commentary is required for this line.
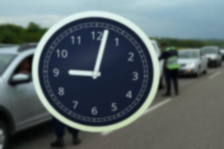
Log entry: 9,02
